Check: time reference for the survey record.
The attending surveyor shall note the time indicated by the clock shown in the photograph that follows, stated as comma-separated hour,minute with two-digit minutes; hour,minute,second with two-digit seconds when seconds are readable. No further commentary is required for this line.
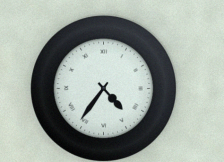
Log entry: 4,36
